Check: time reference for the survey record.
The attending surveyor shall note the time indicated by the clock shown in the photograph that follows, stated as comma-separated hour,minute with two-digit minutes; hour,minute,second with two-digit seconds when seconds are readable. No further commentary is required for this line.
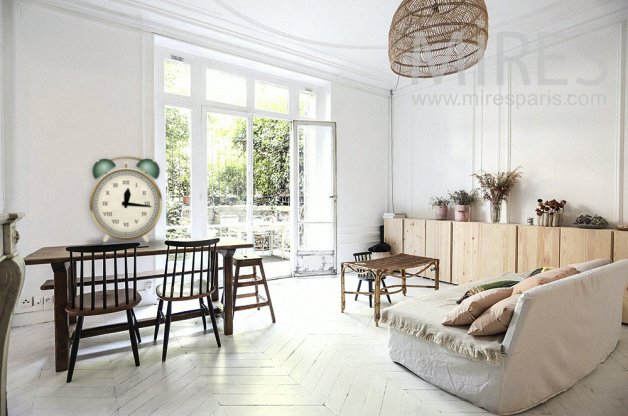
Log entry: 12,16
